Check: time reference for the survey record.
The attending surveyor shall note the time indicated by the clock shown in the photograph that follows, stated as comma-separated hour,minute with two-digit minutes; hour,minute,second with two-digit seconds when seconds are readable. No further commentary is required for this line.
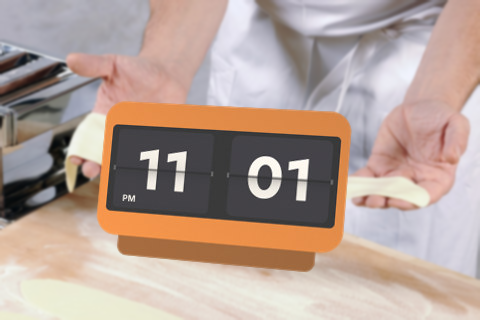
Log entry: 11,01
